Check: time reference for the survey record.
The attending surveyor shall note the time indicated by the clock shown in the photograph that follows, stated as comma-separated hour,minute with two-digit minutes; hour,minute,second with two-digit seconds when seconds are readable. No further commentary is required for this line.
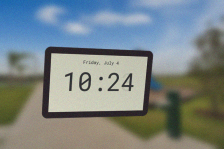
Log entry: 10,24
